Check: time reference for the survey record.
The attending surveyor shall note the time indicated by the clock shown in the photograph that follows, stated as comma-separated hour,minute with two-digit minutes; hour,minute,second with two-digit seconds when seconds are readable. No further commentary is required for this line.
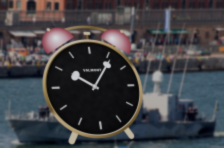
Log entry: 10,06
